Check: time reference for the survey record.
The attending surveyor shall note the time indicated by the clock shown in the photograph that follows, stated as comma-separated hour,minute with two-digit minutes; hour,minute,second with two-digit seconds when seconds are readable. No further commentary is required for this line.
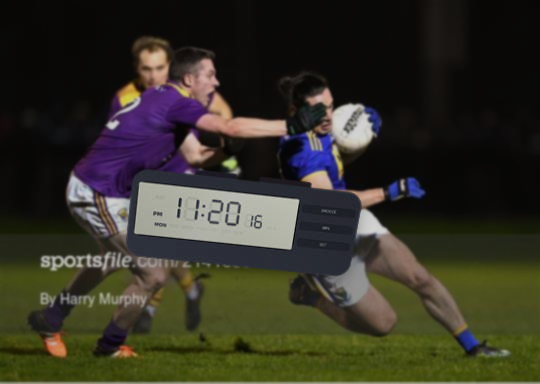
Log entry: 11,20,16
